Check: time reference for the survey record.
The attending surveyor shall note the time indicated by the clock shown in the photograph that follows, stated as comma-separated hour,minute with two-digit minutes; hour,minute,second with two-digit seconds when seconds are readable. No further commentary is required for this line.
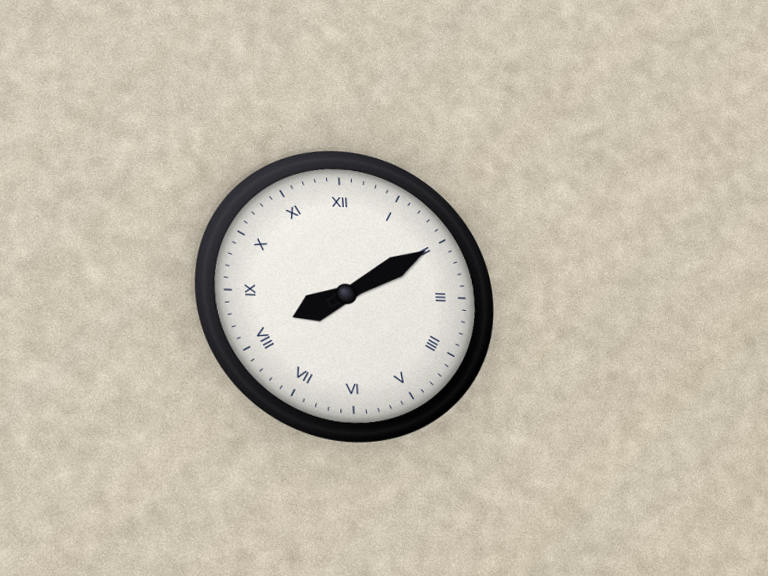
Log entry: 8,10
